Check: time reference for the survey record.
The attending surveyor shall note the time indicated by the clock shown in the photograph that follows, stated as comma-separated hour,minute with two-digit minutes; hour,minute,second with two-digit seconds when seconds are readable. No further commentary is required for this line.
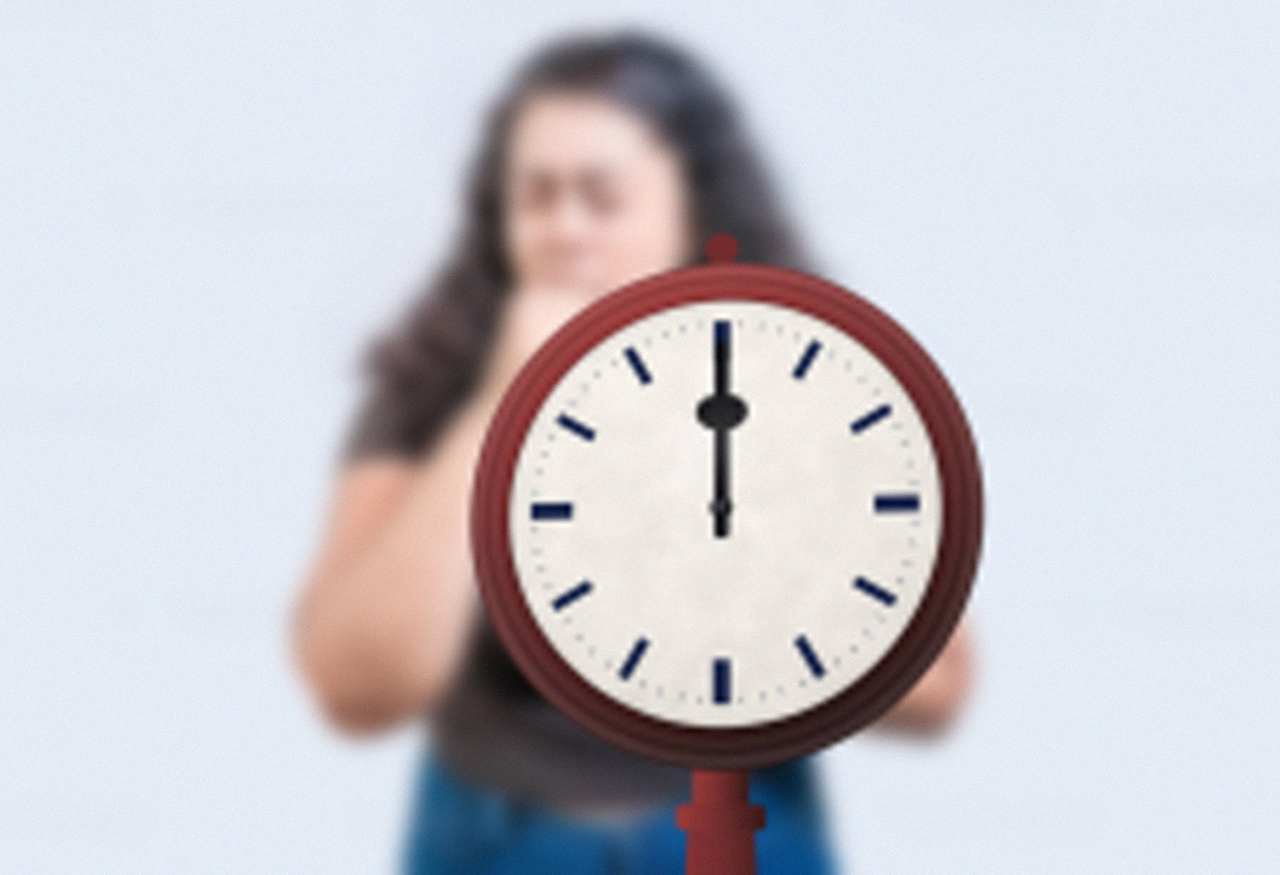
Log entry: 12,00
